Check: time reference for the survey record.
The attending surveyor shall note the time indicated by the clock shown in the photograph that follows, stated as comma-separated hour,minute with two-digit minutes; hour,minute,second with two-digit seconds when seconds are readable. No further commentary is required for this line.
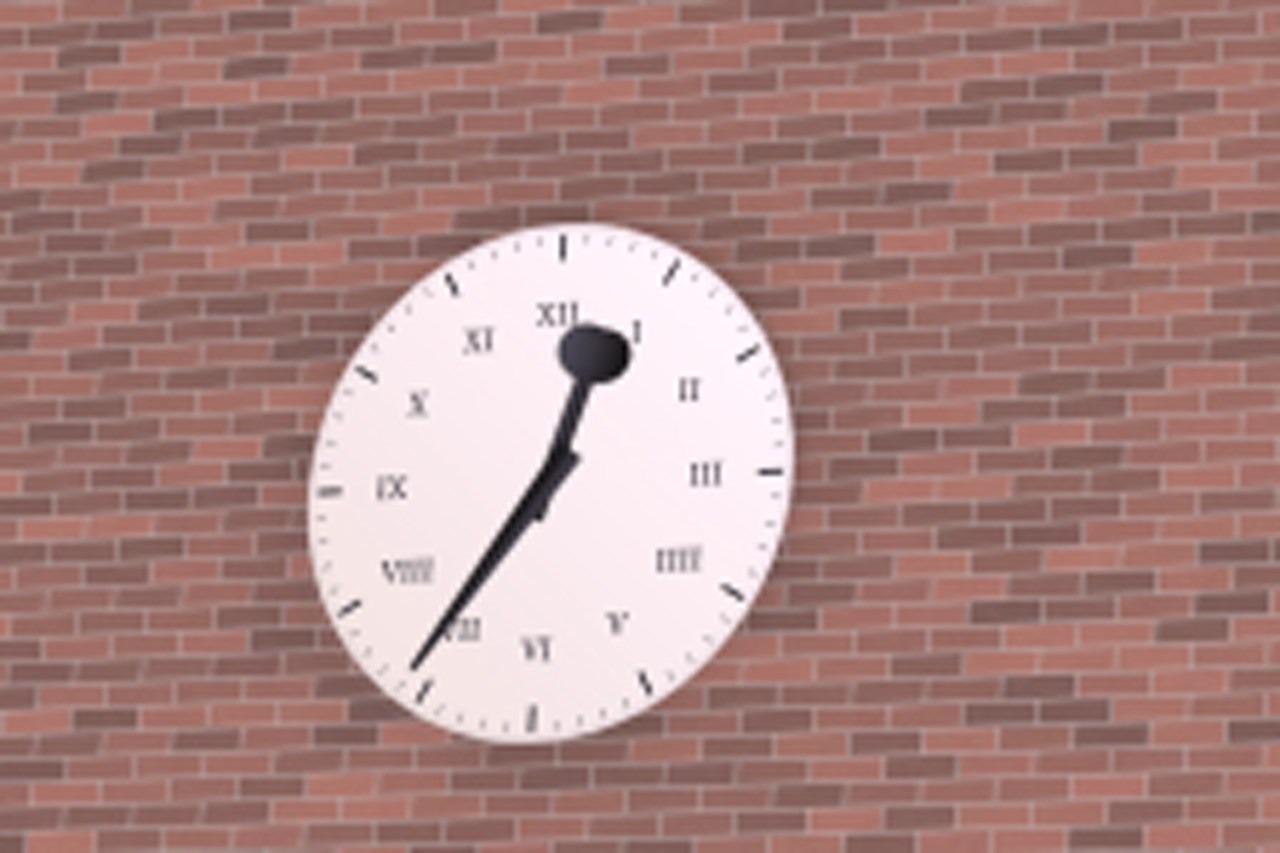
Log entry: 12,36
